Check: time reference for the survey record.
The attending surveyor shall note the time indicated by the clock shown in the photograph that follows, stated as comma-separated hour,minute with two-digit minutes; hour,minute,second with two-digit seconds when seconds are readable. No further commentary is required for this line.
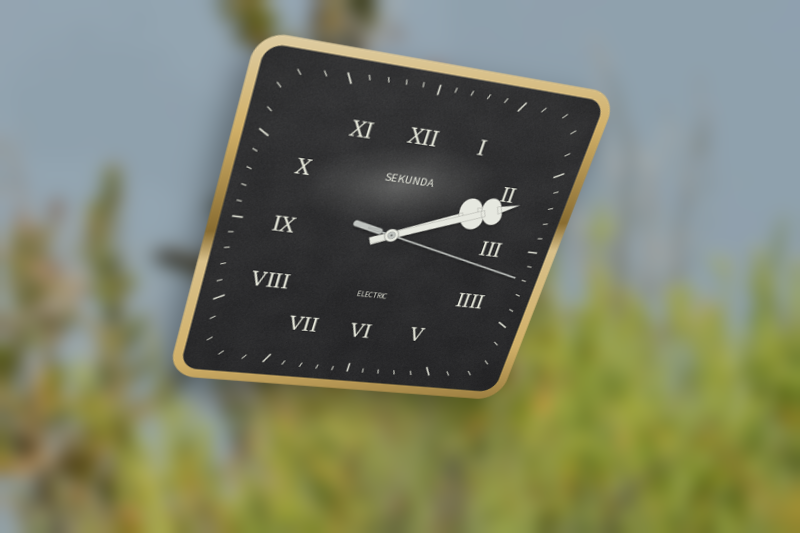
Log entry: 2,11,17
